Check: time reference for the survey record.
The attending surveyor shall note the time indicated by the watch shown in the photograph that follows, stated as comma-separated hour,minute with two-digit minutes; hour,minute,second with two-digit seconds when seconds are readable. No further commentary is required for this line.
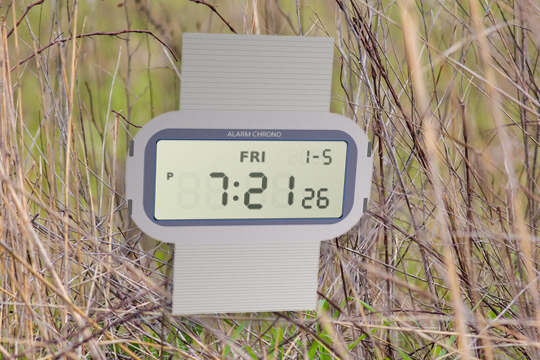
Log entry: 7,21,26
